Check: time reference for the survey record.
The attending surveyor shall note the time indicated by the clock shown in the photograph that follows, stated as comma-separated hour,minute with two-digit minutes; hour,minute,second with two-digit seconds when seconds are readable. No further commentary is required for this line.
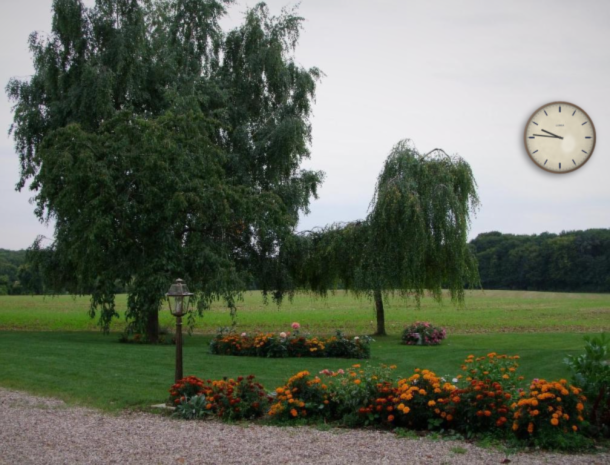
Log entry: 9,46
